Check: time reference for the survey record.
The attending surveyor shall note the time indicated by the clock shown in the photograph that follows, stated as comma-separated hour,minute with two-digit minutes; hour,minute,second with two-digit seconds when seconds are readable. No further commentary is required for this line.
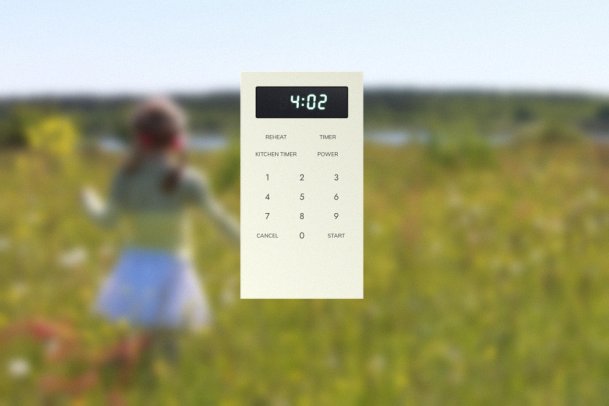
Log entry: 4,02
